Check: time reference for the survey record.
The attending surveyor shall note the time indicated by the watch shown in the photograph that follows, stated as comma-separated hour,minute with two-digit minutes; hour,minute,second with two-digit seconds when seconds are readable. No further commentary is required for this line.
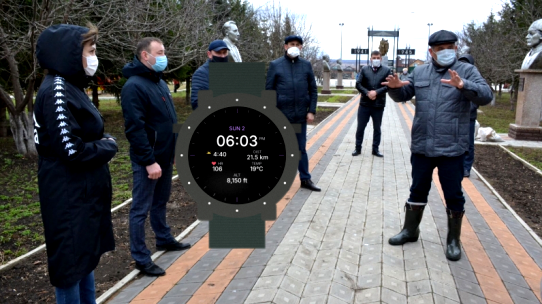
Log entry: 6,03
